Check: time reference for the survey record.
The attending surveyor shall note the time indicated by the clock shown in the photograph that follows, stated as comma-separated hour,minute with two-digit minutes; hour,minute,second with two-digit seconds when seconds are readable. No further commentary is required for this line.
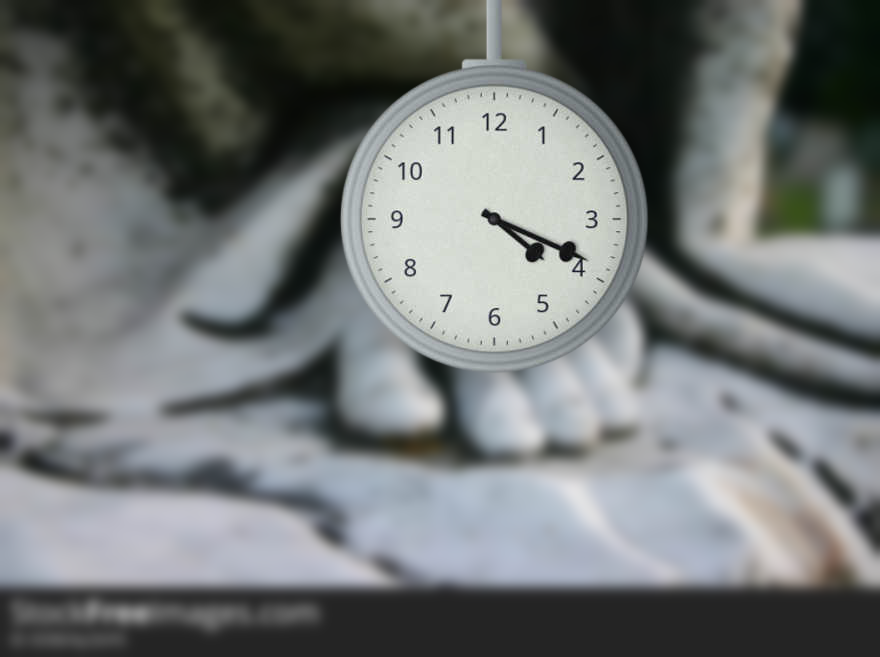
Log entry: 4,19
